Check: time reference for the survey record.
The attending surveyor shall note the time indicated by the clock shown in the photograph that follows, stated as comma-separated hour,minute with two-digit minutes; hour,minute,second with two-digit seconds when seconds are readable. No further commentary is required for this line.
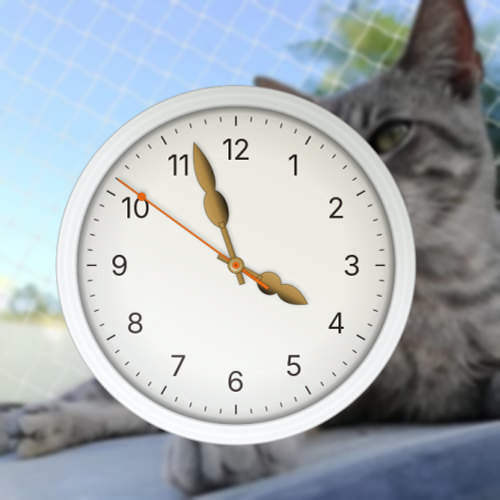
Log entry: 3,56,51
